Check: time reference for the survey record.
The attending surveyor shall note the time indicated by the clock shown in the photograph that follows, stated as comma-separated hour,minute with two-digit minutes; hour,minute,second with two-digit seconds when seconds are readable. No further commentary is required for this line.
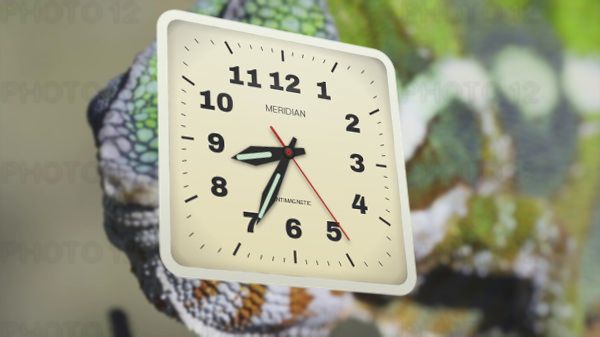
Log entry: 8,34,24
